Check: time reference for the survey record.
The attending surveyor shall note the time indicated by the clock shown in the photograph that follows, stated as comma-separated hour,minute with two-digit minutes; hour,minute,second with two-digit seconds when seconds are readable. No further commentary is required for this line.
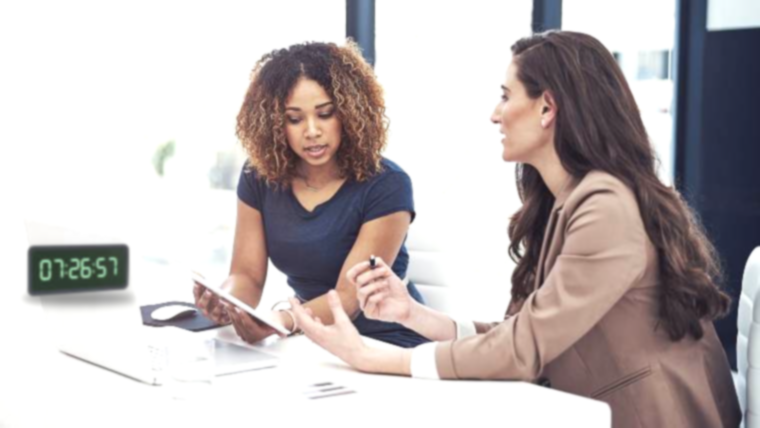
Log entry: 7,26,57
